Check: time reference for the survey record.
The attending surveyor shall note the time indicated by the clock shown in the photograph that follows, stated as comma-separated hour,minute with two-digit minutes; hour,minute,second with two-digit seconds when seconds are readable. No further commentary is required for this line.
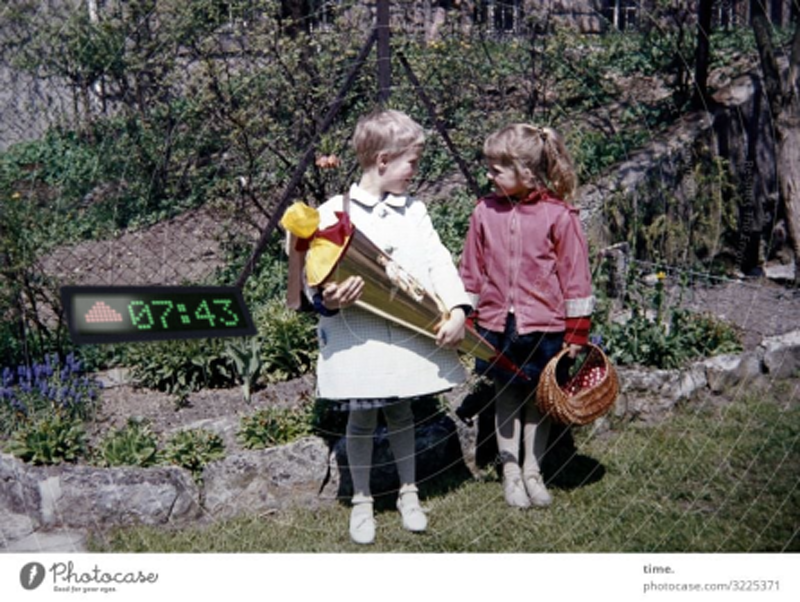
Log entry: 7,43
